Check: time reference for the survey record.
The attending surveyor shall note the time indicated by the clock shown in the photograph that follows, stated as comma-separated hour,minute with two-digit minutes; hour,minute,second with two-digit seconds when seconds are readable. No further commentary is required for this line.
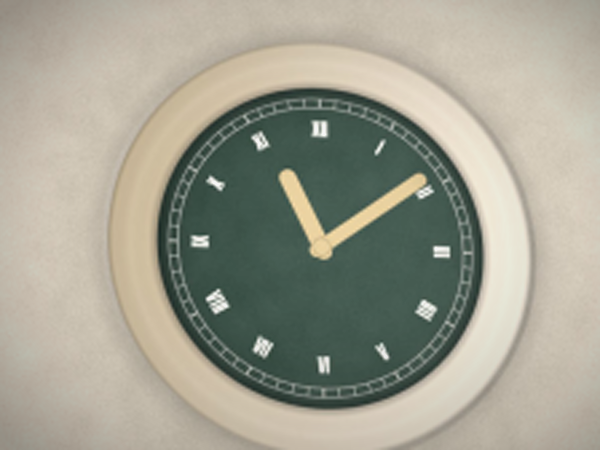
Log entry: 11,09
